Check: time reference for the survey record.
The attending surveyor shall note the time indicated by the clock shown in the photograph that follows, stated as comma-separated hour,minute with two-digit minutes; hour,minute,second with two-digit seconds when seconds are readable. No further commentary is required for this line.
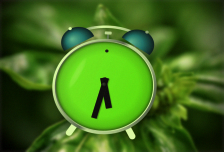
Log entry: 5,32
